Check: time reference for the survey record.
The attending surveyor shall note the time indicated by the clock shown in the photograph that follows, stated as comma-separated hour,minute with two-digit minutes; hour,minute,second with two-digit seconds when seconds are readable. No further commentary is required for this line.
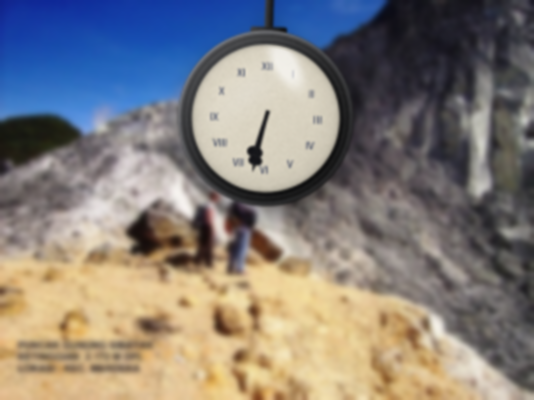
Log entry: 6,32
